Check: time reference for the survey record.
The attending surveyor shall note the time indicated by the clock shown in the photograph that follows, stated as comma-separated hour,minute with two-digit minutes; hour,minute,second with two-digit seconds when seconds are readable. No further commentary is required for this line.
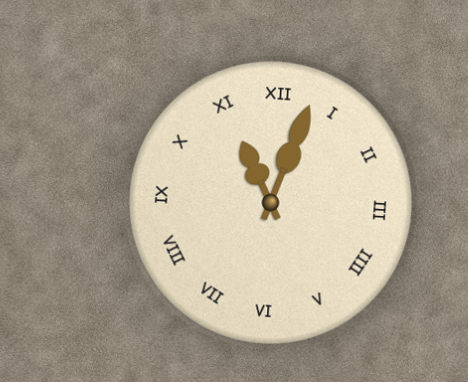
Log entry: 11,03
